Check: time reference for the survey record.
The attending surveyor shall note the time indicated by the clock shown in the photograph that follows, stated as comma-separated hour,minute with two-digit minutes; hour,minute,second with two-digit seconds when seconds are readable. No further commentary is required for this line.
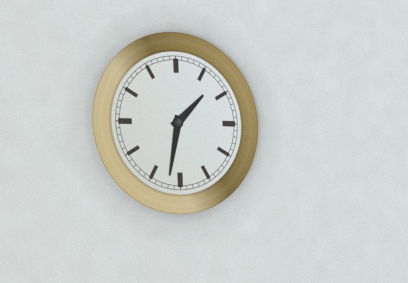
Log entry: 1,32
